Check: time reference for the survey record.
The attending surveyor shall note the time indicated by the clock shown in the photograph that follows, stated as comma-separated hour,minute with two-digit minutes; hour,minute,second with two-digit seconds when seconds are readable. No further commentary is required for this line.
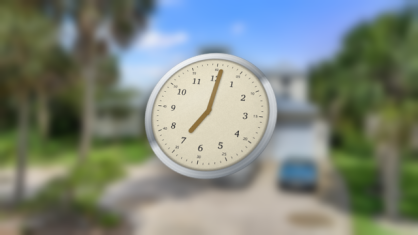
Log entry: 7,01
